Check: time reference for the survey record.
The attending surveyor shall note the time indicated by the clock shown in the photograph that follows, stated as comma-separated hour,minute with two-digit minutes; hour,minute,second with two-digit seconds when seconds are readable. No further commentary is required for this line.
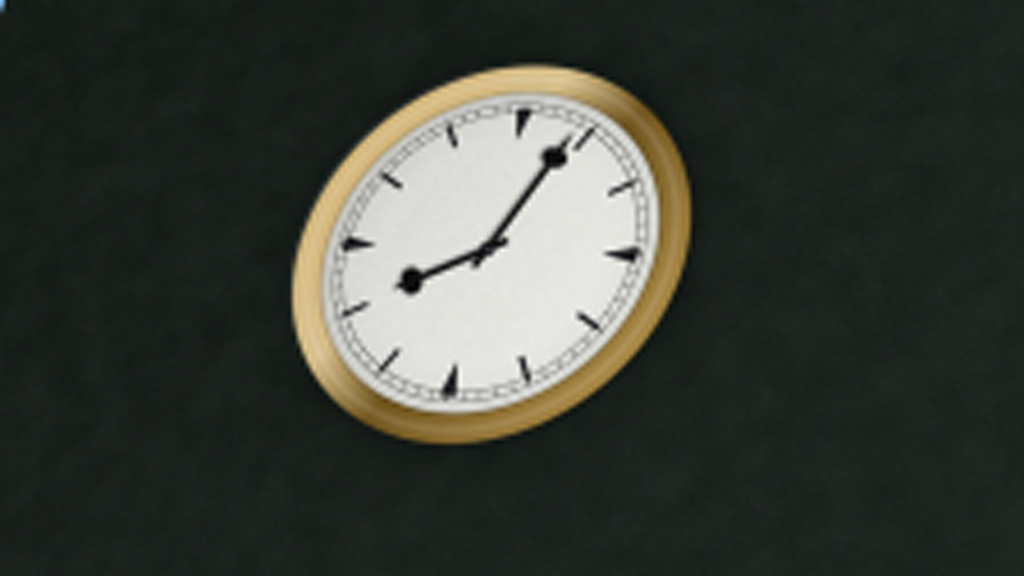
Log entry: 8,04
